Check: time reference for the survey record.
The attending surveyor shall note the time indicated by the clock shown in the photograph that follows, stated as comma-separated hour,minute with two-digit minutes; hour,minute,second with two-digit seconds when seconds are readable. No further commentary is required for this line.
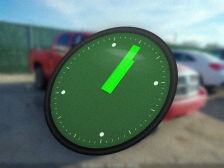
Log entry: 1,05
